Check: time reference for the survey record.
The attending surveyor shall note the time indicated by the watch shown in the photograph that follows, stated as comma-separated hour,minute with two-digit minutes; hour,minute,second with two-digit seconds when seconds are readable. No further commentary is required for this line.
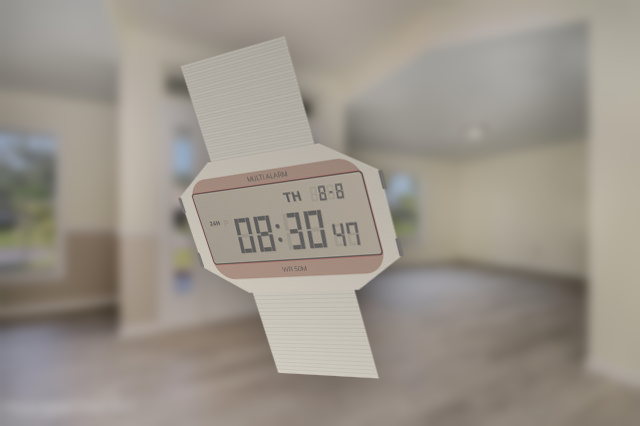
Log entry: 8,30,47
